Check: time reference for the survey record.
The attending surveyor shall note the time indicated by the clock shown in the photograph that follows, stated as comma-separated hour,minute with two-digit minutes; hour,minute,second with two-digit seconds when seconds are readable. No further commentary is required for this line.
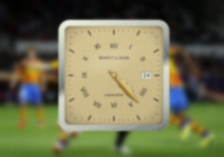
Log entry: 4,23
